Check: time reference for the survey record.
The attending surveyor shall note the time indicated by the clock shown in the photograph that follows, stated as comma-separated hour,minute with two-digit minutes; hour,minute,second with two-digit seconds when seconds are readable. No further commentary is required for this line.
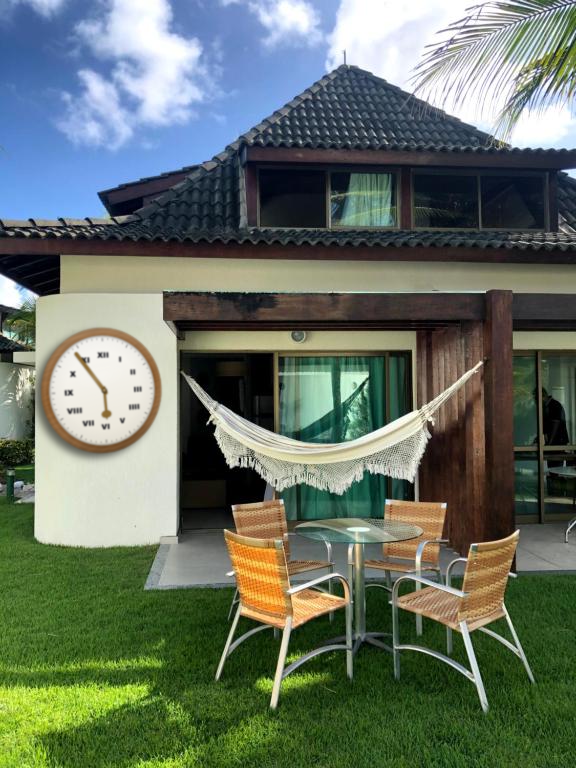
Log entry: 5,54
